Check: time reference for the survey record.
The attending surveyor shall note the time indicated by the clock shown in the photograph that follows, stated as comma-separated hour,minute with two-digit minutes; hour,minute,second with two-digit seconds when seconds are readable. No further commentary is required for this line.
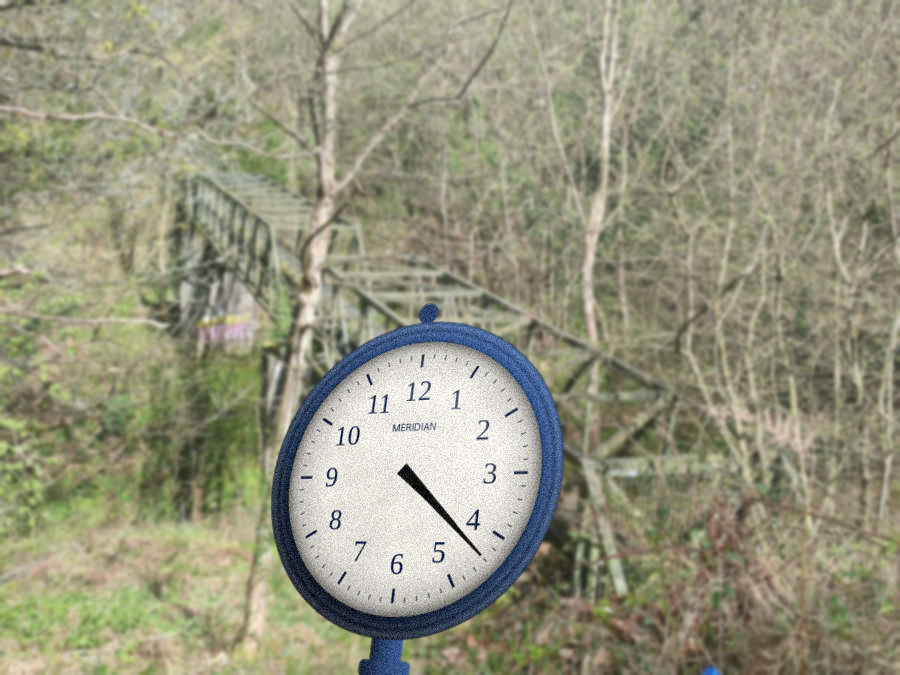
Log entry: 4,22
